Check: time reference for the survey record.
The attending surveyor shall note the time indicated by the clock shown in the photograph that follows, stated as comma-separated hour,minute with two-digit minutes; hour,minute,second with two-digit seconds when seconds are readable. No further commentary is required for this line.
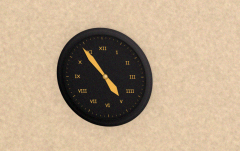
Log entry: 4,54
